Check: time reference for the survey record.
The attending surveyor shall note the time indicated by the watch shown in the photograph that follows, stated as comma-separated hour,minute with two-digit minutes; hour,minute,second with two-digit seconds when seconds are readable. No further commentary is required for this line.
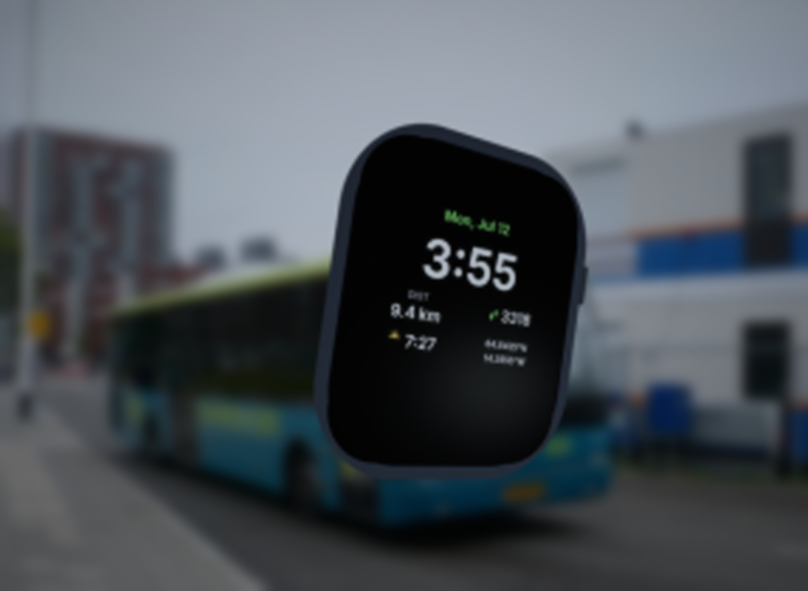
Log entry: 3,55
